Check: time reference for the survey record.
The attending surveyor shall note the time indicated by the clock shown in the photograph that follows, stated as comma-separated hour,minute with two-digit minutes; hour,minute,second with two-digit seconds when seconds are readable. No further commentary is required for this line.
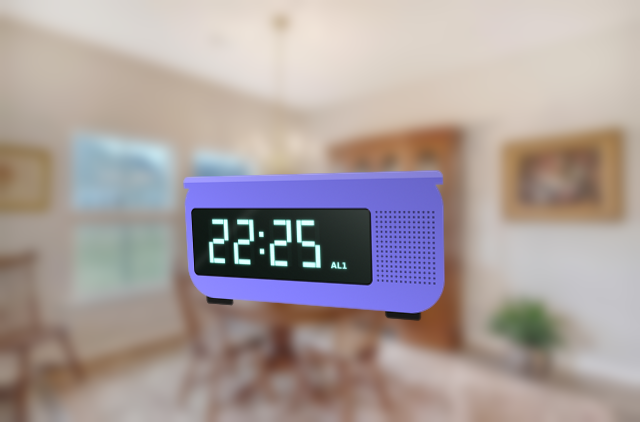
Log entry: 22,25
